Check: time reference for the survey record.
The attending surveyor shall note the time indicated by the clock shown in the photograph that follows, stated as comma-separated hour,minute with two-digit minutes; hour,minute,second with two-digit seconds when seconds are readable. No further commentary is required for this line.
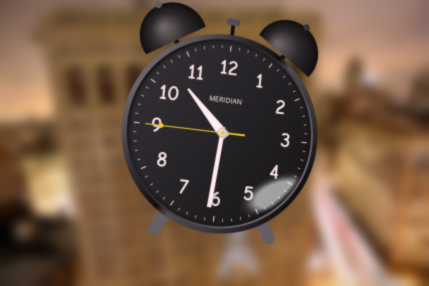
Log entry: 10,30,45
